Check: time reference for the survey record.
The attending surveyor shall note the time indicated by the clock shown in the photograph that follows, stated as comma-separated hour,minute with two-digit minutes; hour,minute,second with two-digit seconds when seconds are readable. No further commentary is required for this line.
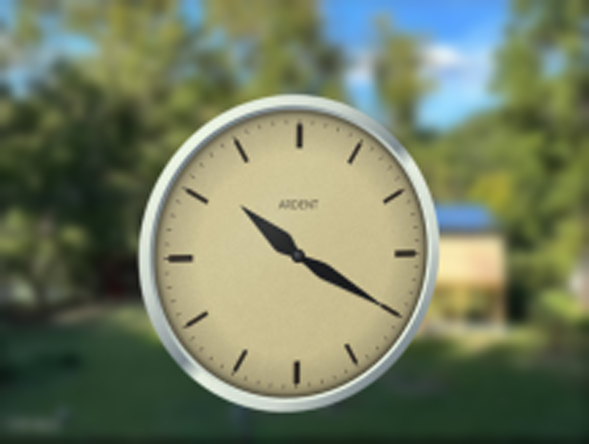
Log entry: 10,20
